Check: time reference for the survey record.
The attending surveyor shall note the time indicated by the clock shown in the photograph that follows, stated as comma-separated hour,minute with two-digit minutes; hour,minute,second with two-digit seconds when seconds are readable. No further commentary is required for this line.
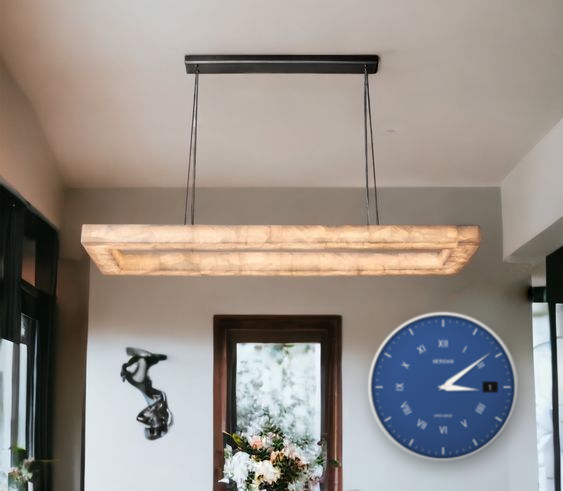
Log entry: 3,09
